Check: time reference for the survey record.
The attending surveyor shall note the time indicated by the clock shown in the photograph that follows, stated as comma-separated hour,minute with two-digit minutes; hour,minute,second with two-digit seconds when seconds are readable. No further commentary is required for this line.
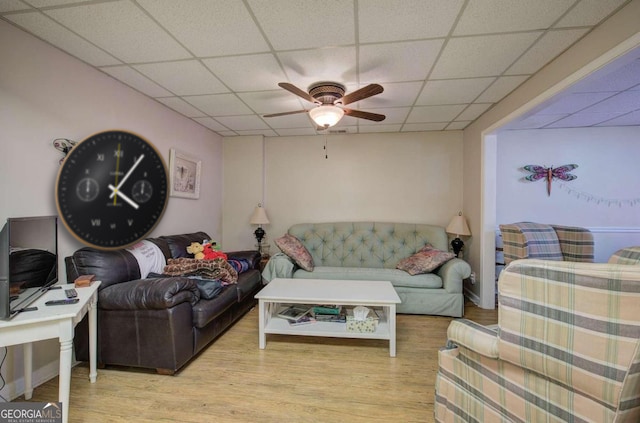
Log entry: 4,06
